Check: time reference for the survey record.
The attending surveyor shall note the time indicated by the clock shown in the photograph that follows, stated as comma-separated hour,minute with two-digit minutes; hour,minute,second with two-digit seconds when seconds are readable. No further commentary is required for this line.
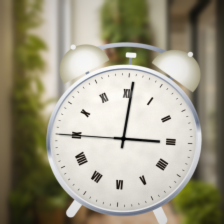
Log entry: 3,00,45
